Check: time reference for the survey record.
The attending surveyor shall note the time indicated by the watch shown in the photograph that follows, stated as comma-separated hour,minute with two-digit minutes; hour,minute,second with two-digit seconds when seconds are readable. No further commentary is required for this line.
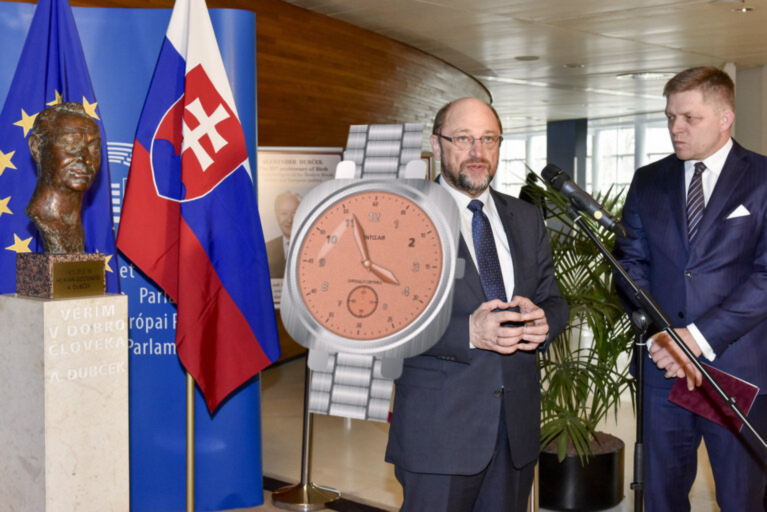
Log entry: 3,56
